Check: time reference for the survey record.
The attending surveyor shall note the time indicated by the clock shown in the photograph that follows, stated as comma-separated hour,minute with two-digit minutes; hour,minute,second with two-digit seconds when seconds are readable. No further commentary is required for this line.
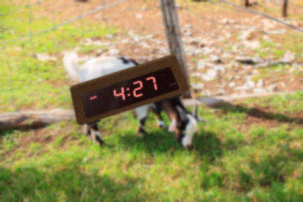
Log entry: 4,27
